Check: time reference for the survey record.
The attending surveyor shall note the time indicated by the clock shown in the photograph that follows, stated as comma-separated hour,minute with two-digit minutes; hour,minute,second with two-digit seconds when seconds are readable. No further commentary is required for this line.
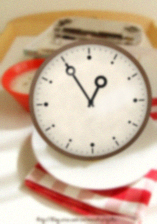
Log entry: 12,55
